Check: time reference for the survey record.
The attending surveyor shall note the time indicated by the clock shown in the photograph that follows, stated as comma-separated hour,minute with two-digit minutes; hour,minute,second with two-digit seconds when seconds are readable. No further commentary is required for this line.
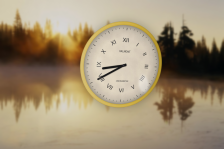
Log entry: 8,40
